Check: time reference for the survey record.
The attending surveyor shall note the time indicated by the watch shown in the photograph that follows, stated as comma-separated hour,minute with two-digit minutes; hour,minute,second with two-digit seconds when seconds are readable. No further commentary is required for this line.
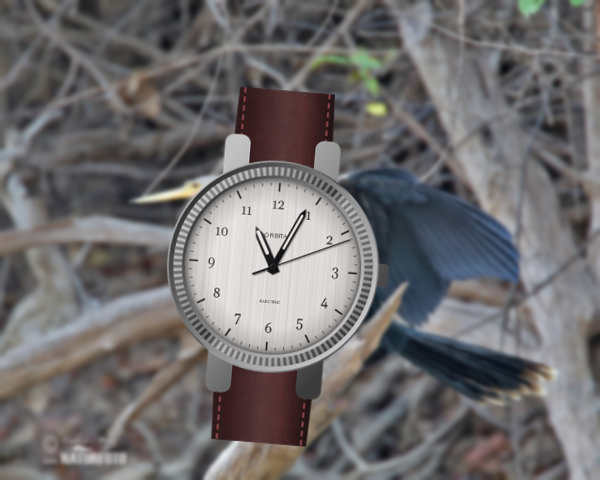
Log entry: 11,04,11
